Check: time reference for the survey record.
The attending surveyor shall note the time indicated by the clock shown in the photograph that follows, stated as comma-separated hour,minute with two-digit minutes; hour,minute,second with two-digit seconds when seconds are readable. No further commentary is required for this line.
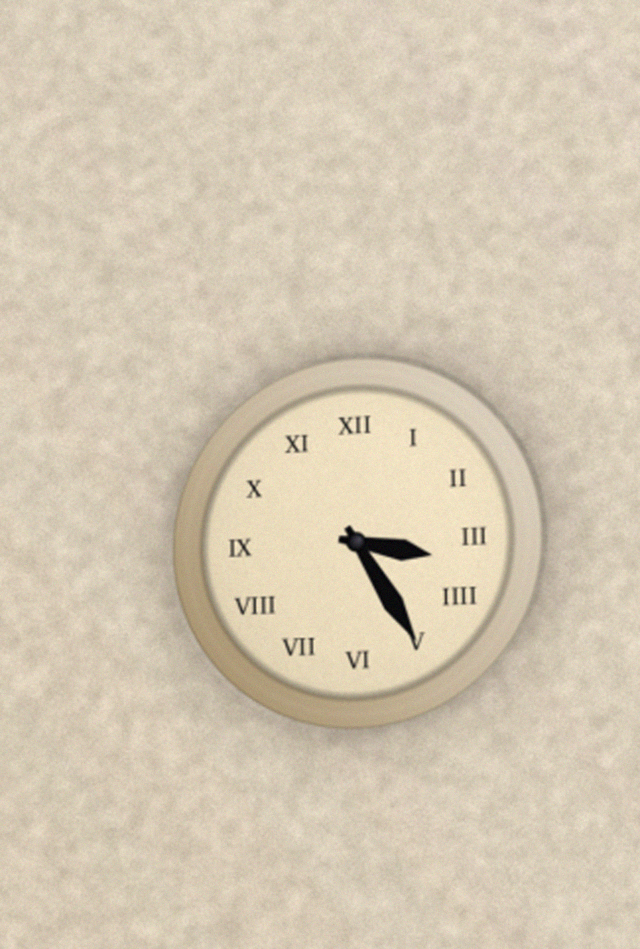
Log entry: 3,25
